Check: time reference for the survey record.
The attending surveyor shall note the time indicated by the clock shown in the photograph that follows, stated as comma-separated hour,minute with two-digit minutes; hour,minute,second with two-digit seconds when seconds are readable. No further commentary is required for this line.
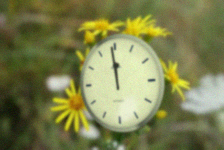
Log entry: 11,59
